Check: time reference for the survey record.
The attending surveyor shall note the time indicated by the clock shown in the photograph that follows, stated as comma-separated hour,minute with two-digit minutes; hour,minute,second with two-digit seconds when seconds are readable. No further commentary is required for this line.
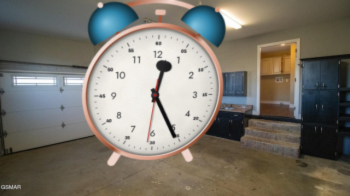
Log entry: 12,25,31
